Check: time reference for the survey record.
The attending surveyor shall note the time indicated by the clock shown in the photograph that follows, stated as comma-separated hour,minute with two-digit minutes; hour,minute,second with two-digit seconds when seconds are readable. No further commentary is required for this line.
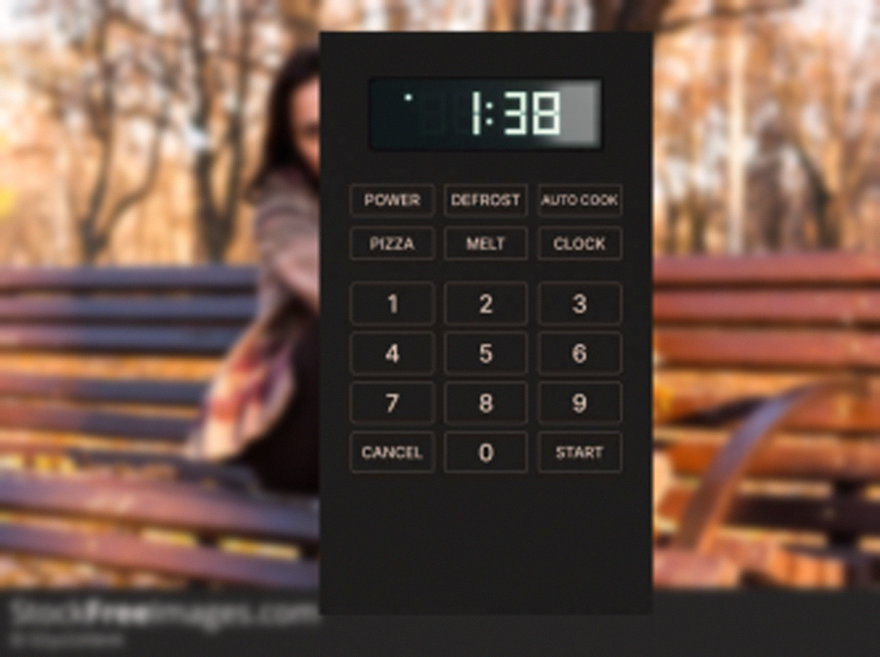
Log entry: 1,38
